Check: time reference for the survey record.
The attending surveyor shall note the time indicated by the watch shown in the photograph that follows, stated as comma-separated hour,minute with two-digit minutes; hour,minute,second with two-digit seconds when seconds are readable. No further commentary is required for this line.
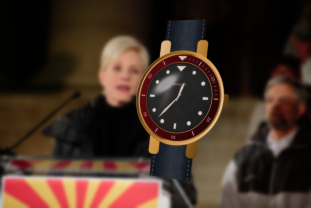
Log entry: 12,37
